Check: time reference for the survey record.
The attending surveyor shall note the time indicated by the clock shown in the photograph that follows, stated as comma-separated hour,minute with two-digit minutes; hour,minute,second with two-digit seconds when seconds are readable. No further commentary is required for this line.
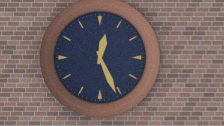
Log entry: 12,26
